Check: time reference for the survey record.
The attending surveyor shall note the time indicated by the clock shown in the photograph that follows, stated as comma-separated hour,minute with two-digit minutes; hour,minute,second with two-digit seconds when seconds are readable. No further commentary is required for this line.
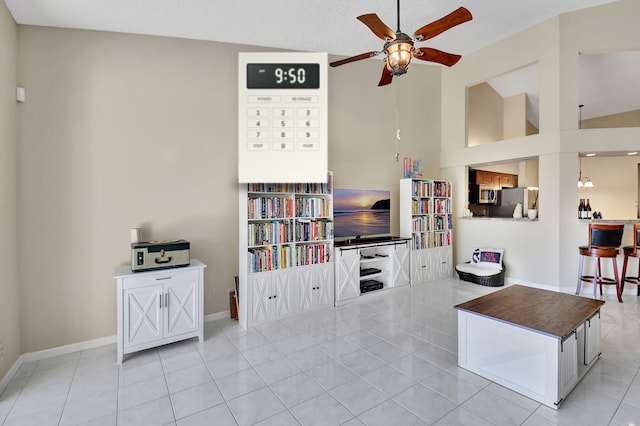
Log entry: 9,50
